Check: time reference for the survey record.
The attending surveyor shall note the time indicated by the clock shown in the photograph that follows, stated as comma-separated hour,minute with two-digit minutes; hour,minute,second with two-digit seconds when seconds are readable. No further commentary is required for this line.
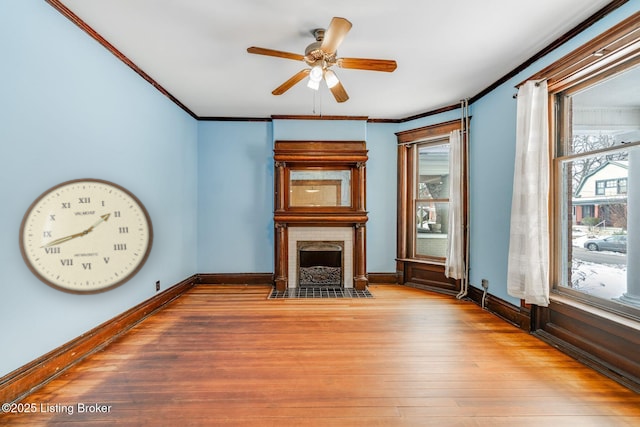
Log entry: 1,42
